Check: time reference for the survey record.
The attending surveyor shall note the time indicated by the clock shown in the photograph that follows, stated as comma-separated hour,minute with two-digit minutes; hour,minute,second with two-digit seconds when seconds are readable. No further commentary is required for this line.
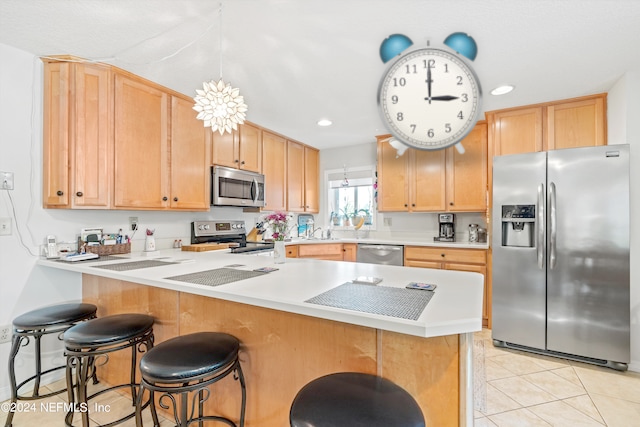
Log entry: 3,00
